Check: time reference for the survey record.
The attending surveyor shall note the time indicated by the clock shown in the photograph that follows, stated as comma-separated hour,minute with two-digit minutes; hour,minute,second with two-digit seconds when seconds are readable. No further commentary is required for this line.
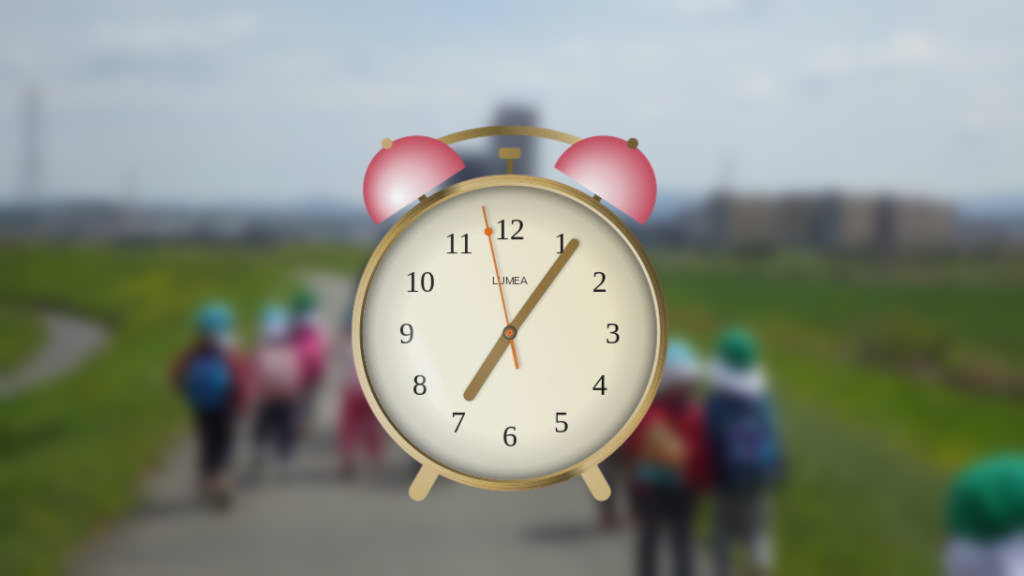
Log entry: 7,05,58
